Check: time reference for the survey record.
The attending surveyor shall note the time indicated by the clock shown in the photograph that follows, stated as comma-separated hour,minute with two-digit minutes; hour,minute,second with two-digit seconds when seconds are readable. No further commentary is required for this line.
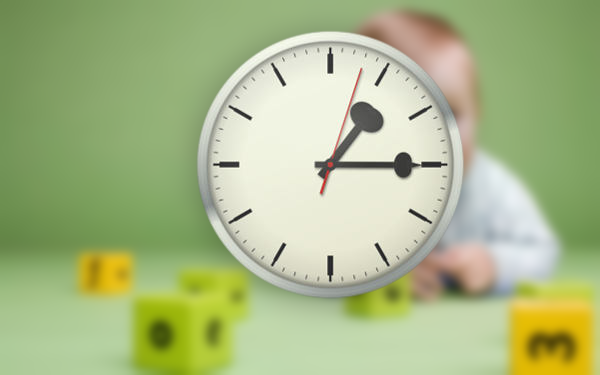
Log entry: 1,15,03
